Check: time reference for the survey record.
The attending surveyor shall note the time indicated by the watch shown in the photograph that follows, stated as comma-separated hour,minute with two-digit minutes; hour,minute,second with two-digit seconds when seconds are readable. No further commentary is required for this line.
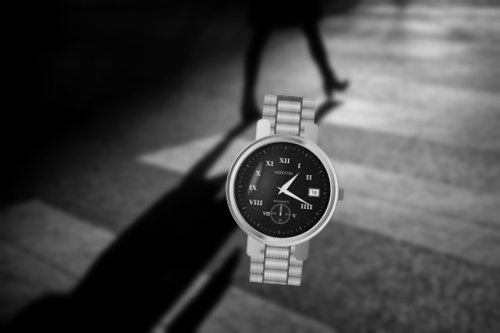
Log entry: 1,19
